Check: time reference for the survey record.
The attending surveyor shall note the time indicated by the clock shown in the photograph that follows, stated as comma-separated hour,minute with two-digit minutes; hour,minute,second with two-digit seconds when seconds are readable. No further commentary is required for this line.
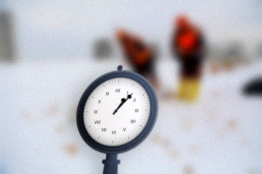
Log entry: 1,07
